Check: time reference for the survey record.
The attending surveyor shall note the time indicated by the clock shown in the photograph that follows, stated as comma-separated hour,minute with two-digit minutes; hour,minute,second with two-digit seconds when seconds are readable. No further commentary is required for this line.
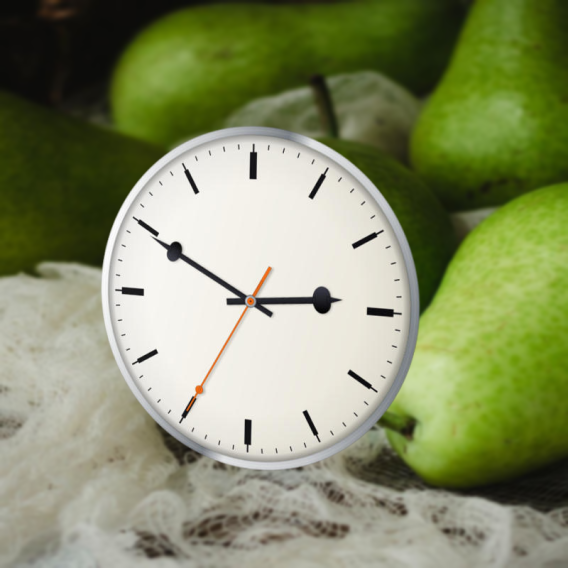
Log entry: 2,49,35
